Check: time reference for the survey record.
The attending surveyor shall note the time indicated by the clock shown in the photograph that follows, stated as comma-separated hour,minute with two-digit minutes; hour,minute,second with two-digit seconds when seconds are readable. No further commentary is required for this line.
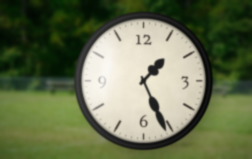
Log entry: 1,26
